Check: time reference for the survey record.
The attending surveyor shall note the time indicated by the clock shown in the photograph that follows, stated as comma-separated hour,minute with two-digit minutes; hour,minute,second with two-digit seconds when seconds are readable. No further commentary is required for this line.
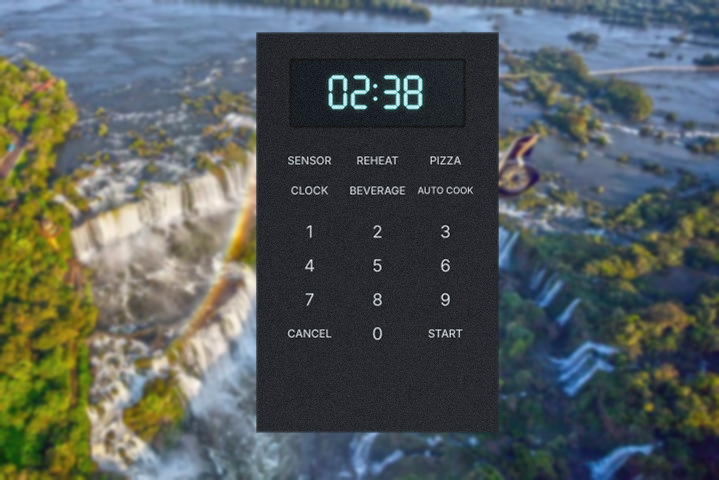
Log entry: 2,38
